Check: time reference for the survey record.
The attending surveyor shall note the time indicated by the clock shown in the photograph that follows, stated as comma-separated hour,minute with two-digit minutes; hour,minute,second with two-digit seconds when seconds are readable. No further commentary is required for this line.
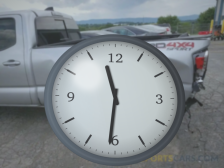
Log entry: 11,31
